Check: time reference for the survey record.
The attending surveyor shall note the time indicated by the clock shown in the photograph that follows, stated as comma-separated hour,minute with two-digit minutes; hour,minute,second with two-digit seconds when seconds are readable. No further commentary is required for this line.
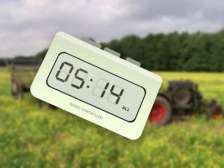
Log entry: 5,14
